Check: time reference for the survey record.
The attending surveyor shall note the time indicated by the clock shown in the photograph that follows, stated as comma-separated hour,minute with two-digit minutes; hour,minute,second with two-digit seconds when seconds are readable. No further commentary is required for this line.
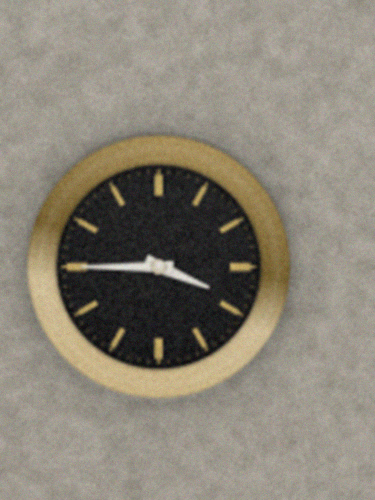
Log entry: 3,45
